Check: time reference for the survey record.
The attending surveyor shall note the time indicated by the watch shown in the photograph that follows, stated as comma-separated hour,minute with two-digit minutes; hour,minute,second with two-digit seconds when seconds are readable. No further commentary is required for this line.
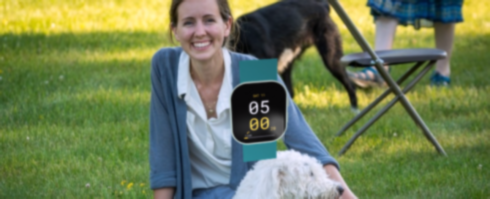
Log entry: 5,00
